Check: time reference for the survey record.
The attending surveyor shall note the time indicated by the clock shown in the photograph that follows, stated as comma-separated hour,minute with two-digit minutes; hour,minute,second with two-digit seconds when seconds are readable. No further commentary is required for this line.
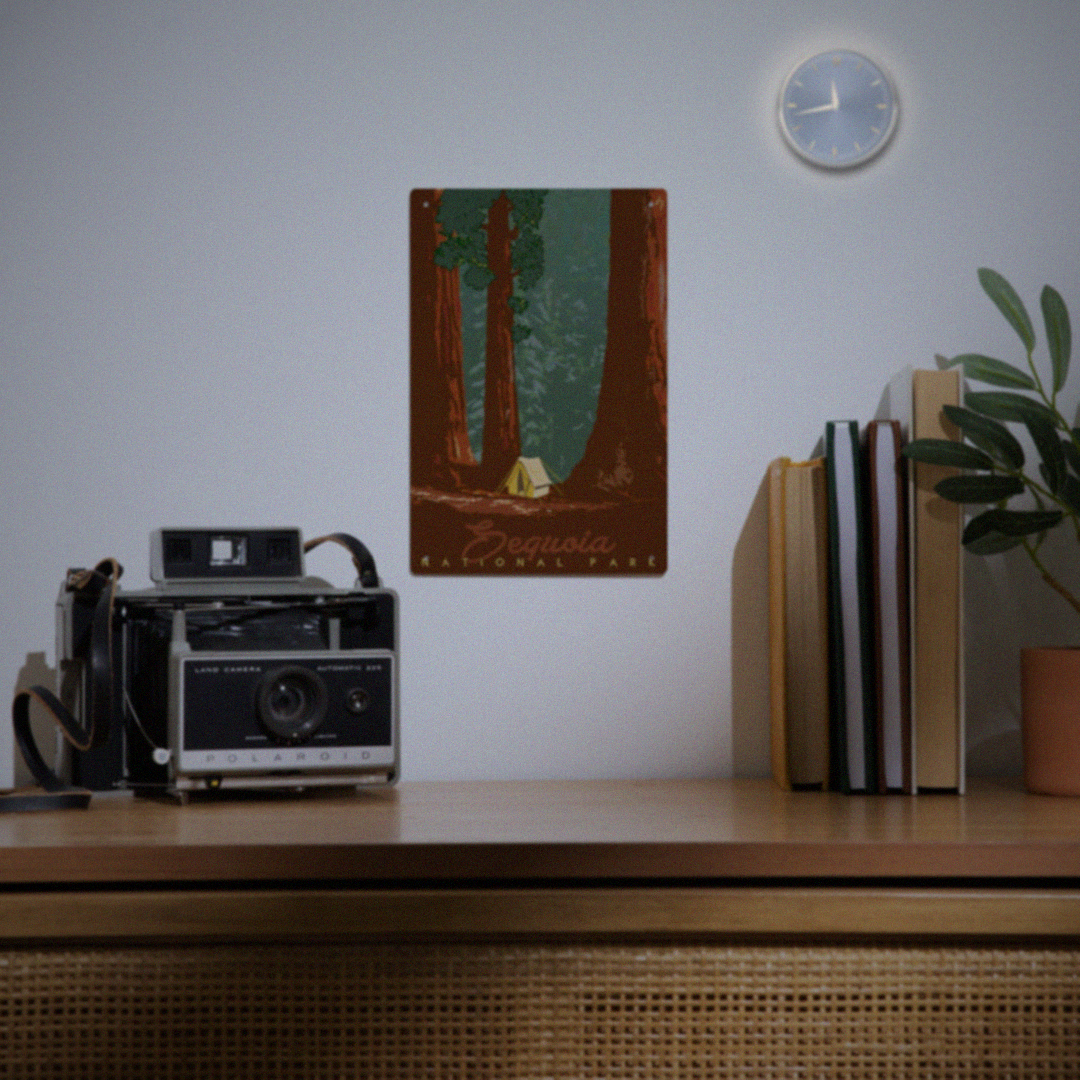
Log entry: 11,43
